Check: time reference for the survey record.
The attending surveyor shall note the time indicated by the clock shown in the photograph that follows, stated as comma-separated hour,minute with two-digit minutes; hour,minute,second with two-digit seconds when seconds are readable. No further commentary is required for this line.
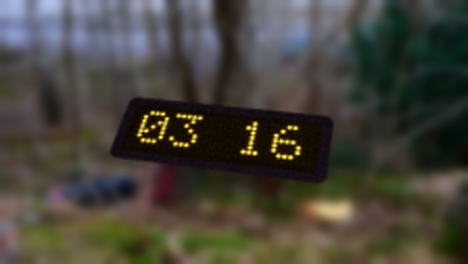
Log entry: 3,16
